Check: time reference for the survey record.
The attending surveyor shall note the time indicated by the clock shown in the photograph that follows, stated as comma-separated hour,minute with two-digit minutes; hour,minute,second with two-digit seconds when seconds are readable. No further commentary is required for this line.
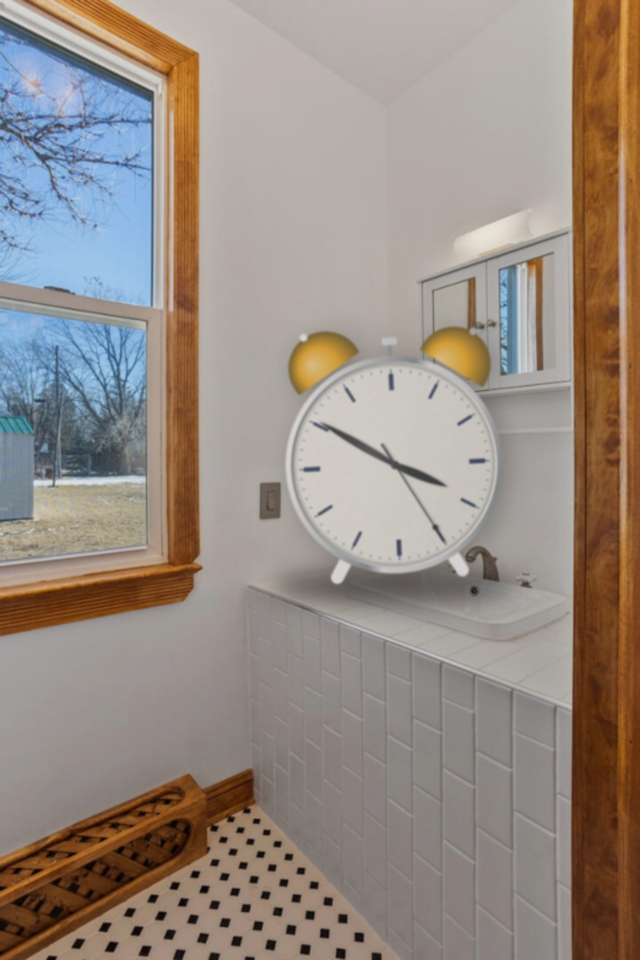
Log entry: 3,50,25
